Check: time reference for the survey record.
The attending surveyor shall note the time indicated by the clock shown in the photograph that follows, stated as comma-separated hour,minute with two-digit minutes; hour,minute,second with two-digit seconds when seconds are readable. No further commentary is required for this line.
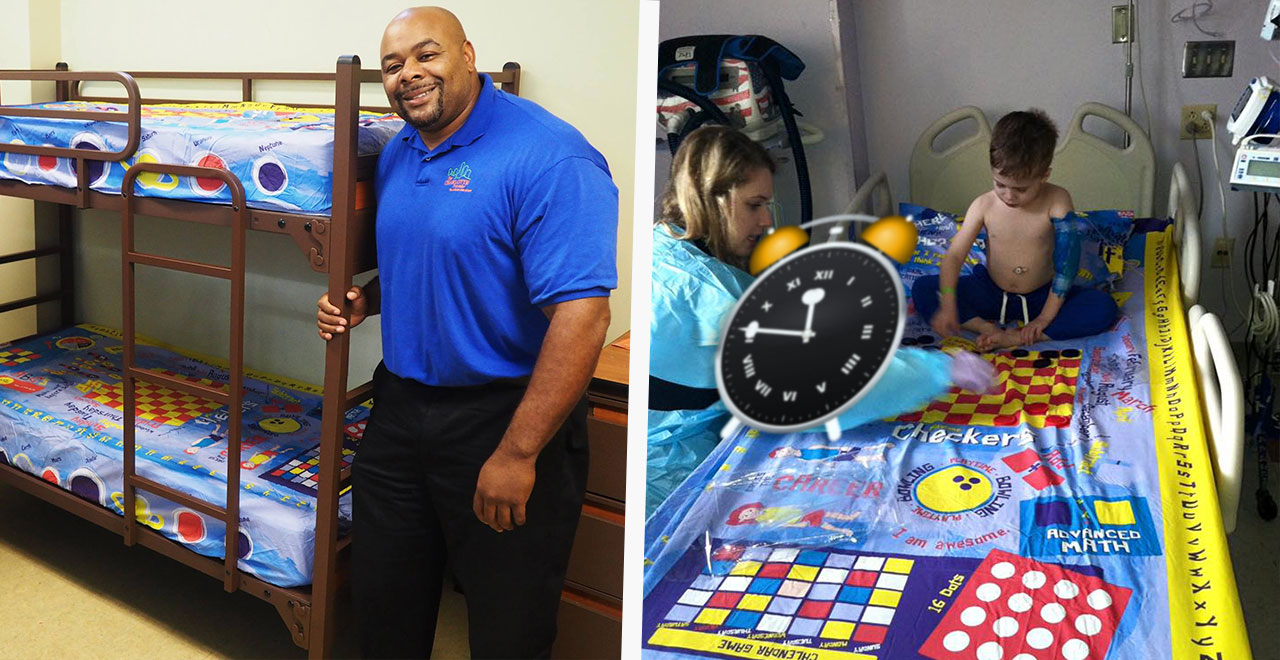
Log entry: 11,46
